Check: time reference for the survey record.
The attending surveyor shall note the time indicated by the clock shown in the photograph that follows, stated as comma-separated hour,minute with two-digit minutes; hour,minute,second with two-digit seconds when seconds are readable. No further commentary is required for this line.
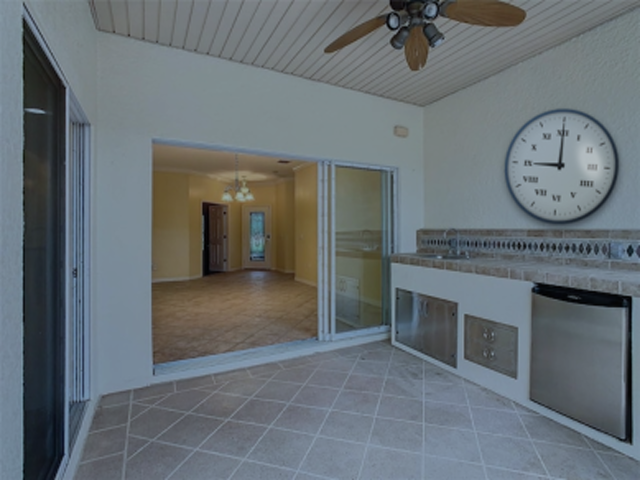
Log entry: 9,00
